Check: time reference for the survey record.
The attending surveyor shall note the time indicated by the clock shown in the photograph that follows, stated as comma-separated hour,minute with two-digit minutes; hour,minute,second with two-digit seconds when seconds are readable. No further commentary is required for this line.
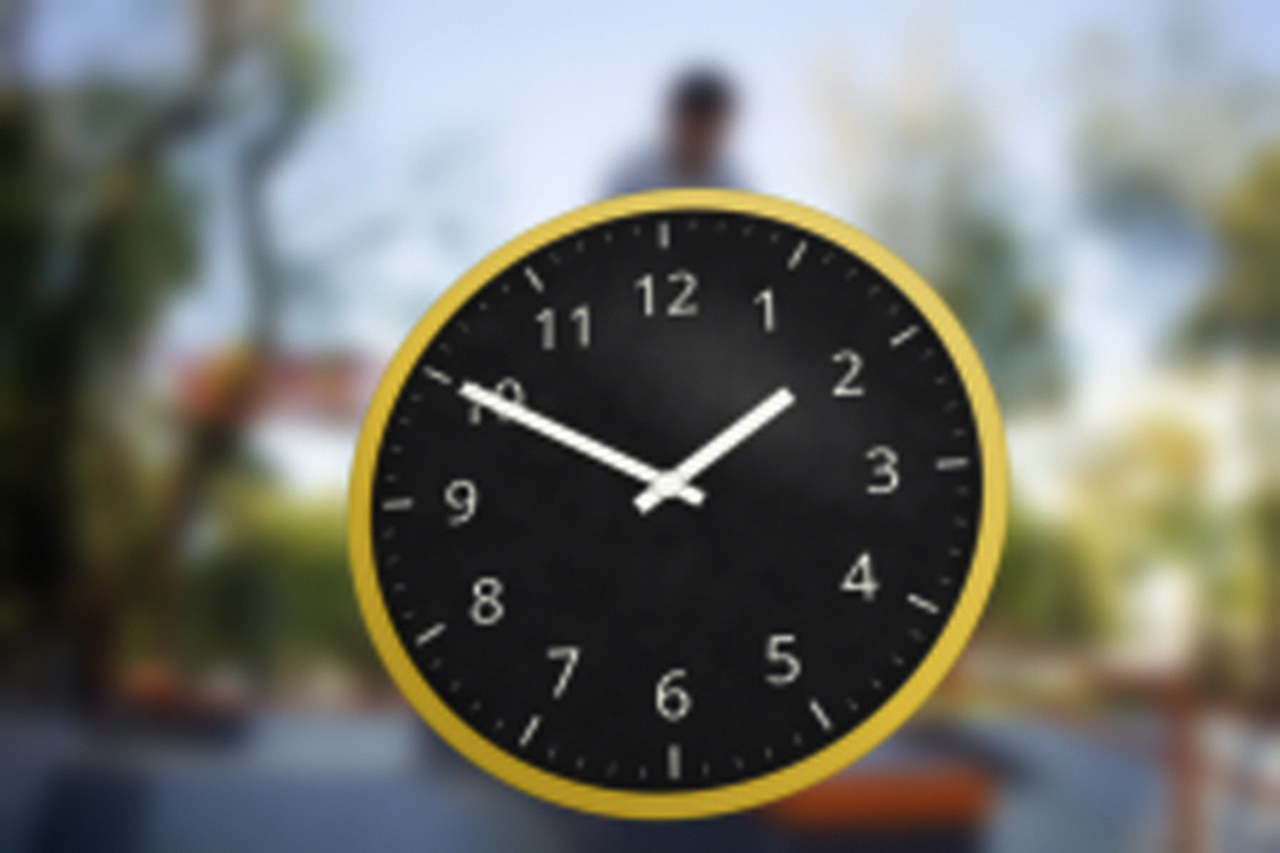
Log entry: 1,50
